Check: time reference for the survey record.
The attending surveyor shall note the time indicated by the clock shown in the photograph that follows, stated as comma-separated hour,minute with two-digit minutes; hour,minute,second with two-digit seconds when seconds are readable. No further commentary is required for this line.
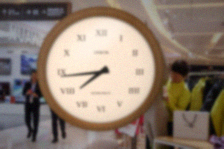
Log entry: 7,44
